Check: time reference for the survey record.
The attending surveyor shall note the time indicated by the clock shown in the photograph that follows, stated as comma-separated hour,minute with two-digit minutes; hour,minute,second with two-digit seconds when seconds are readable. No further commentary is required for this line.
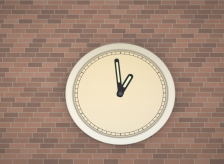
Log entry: 12,59
